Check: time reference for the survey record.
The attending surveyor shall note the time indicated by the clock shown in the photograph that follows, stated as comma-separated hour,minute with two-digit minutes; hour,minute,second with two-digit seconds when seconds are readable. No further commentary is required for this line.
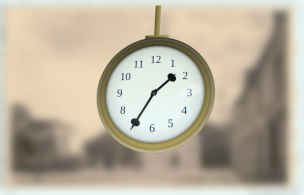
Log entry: 1,35
